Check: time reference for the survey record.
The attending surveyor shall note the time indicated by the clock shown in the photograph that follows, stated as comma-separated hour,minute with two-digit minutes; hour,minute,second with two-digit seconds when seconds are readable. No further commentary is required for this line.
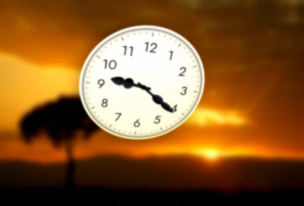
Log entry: 9,21
